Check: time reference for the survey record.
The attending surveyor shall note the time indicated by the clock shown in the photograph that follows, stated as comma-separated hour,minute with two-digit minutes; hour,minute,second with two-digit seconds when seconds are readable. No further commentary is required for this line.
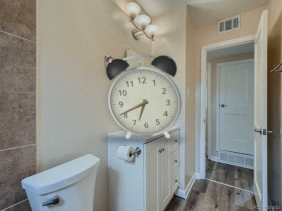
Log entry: 6,41
